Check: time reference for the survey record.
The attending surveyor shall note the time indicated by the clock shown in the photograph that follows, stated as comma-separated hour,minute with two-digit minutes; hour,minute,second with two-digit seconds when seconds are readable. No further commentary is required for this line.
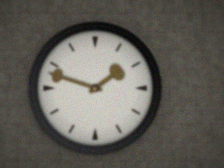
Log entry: 1,48
